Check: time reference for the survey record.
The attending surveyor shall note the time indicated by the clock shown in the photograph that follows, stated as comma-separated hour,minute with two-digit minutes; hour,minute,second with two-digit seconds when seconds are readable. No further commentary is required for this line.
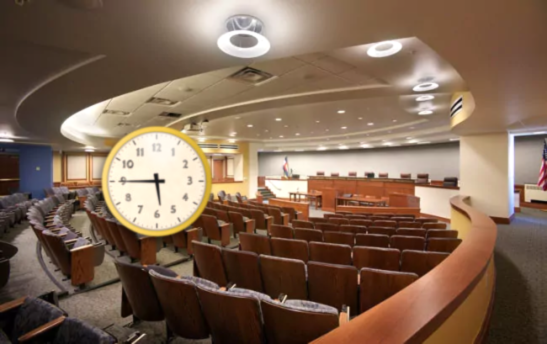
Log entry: 5,45
